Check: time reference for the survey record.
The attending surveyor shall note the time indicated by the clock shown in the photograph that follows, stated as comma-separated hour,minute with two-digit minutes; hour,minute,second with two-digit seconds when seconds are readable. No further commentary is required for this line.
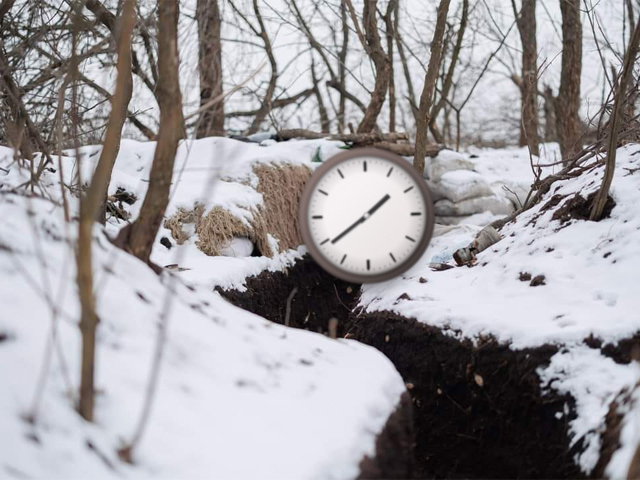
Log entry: 1,39
